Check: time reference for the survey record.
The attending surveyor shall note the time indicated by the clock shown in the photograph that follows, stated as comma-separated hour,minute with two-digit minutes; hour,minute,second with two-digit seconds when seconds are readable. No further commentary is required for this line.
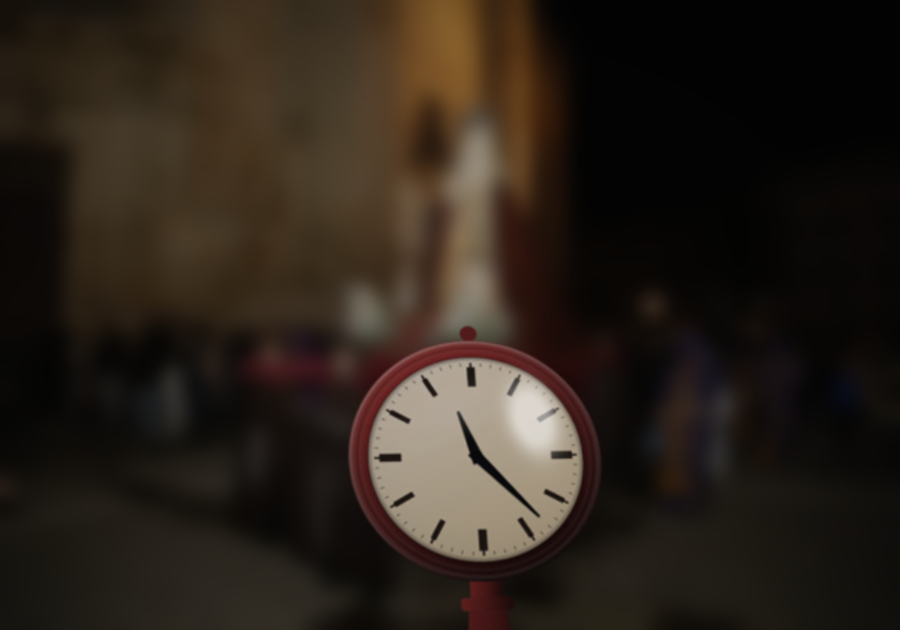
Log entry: 11,23
